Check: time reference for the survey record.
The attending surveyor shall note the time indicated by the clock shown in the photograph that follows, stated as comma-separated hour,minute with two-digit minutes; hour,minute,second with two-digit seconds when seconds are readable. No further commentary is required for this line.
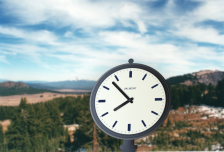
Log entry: 7,53
